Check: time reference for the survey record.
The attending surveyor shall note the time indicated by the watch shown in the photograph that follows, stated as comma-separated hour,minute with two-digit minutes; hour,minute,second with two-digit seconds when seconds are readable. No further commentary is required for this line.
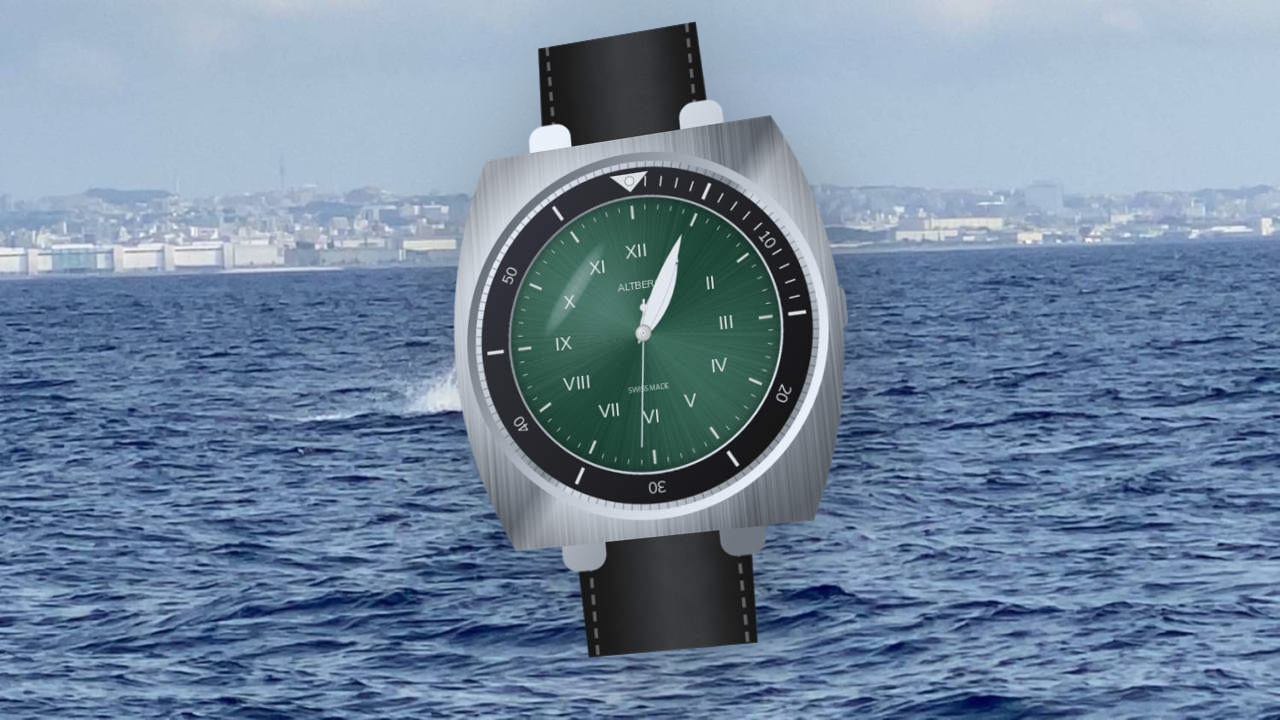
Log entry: 1,04,31
